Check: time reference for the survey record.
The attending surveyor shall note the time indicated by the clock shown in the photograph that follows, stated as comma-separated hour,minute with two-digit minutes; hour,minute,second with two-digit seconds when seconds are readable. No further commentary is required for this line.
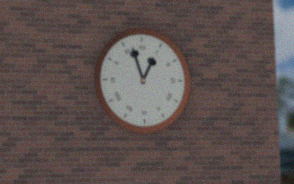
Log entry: 12,57
